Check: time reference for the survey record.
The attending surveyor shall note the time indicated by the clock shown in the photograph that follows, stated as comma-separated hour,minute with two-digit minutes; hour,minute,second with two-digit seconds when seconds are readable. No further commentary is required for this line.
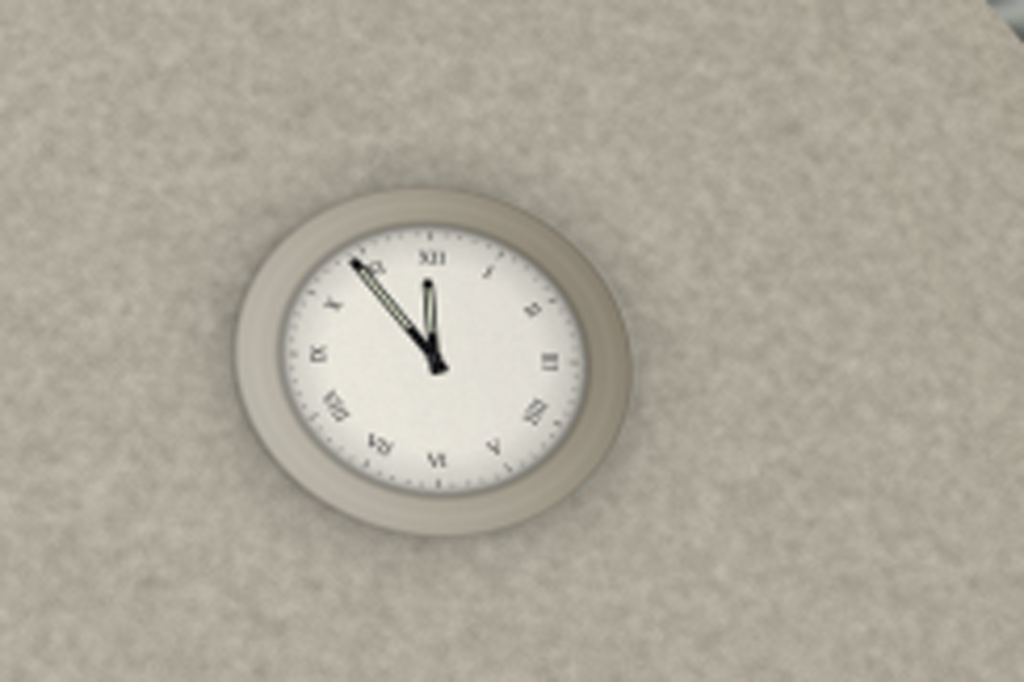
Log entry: 11,54
